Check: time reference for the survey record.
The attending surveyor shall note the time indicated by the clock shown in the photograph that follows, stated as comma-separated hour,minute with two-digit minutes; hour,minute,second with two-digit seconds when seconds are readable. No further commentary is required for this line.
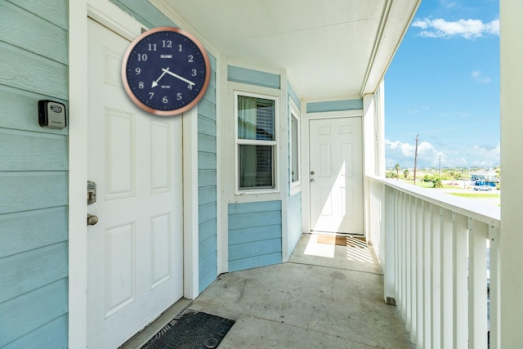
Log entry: 7,19
